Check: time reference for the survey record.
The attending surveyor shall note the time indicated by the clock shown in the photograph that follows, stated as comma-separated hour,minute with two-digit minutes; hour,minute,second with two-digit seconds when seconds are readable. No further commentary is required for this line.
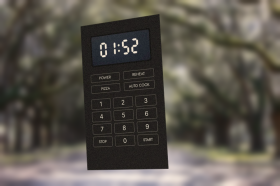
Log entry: 1,52
